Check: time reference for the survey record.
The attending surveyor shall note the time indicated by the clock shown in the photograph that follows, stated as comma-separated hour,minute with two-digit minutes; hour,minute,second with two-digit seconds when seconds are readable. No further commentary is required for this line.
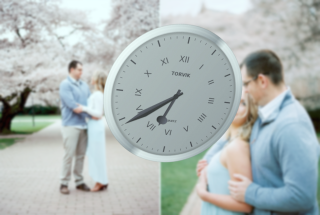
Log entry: 6,39
